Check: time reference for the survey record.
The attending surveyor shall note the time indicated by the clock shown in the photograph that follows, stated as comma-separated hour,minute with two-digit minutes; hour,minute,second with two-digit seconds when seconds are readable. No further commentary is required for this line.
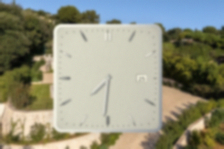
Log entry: 7,31
